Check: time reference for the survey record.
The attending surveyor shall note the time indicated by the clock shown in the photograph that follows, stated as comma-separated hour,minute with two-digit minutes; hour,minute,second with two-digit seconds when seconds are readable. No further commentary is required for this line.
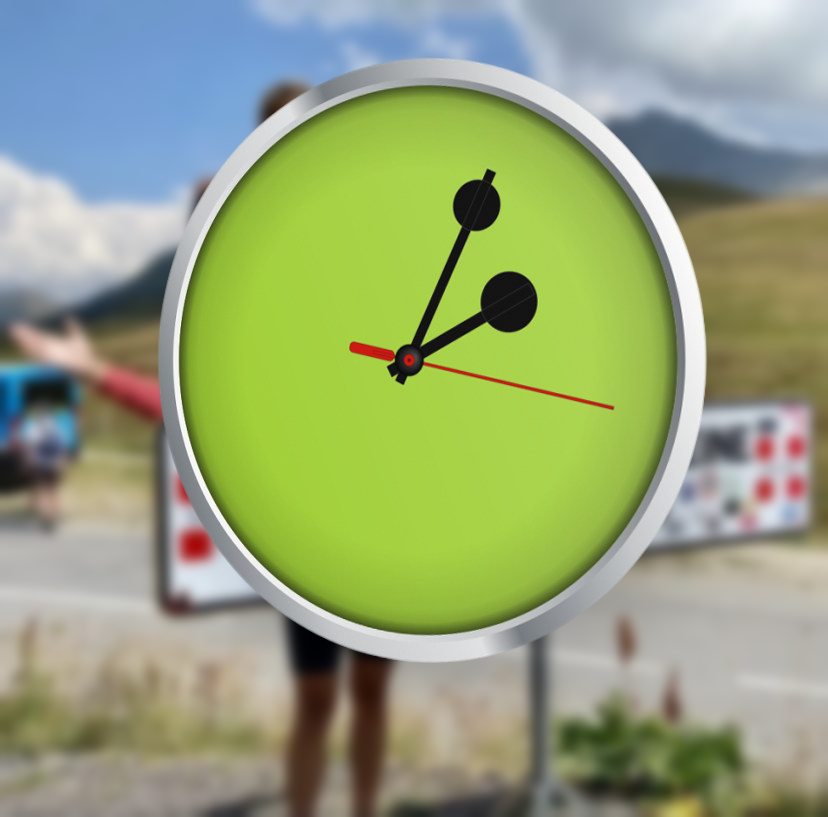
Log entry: 2,04,17
